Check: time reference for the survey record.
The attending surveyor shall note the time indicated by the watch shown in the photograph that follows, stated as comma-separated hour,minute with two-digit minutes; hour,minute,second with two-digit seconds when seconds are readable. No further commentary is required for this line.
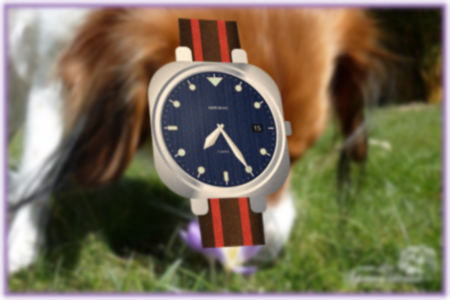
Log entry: 7,25
